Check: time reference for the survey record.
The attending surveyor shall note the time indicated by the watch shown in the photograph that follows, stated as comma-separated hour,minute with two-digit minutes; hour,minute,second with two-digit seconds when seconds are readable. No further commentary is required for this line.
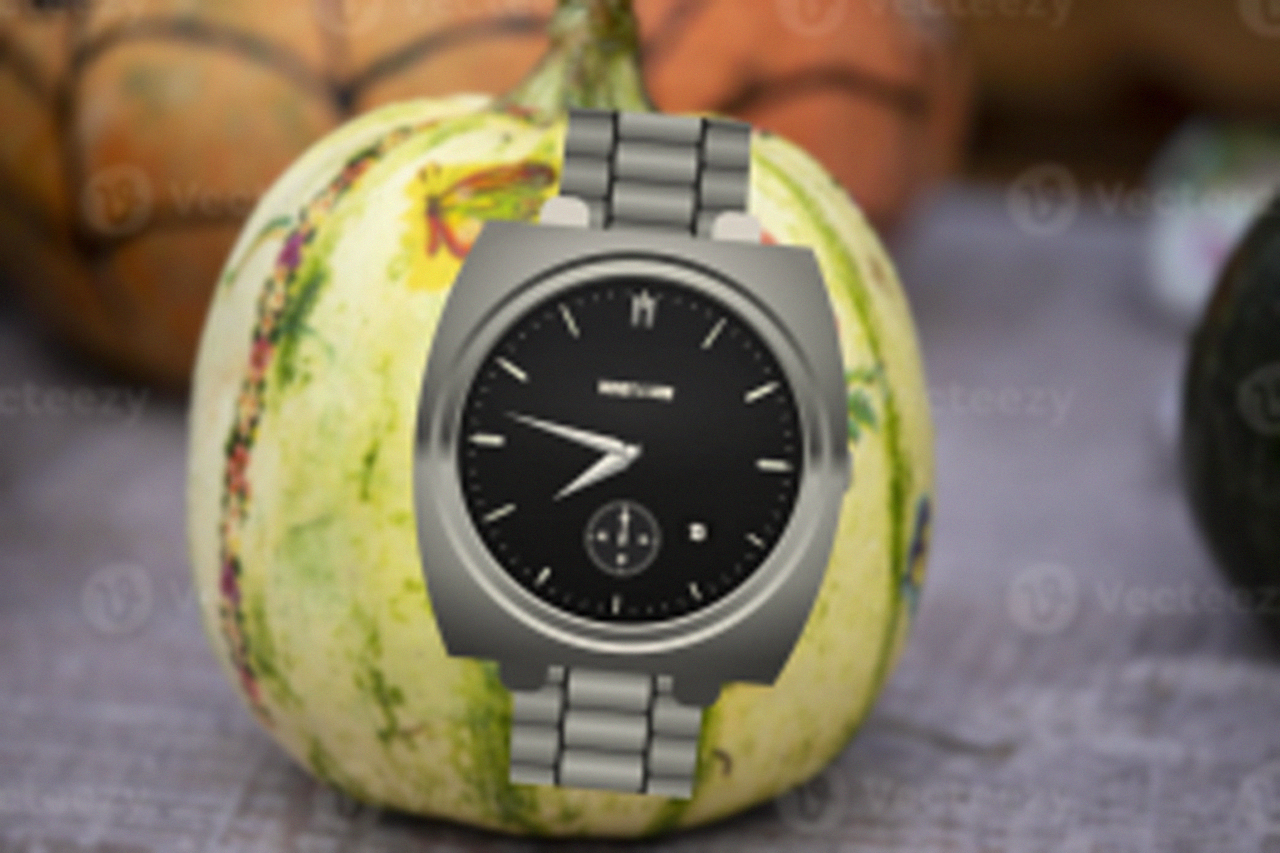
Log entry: 7,47
